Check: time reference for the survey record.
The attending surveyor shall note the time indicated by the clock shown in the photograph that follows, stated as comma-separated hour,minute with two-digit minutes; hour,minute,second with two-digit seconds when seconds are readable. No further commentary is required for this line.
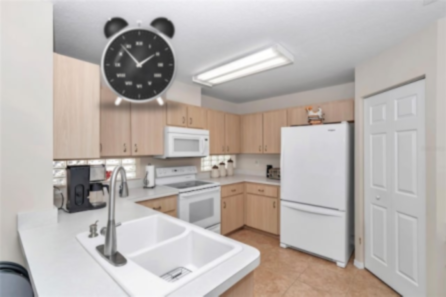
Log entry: 1,53
